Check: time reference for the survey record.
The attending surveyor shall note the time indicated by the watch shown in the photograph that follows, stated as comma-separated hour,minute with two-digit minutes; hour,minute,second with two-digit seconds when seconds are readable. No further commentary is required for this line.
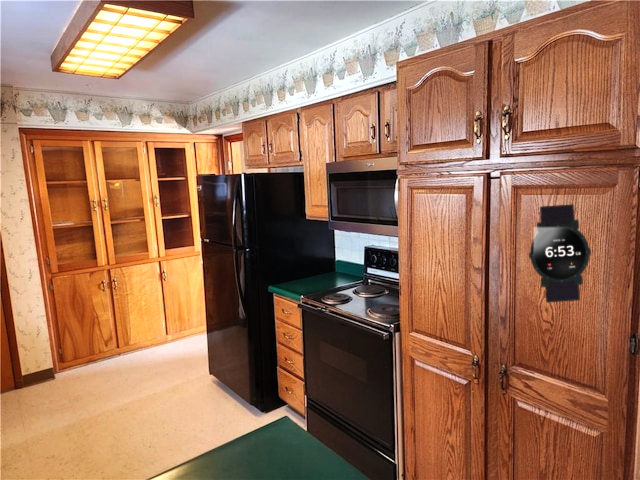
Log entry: 6,53
